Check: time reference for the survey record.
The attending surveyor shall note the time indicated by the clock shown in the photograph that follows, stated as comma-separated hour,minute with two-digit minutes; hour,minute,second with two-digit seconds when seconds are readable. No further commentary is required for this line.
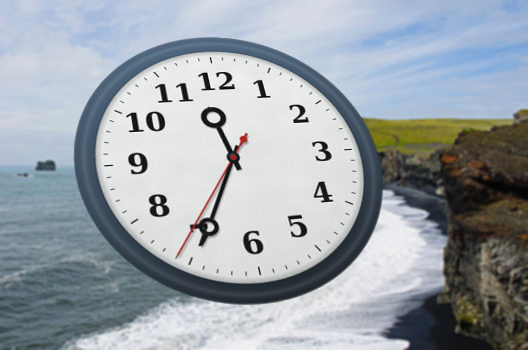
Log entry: 11,34,36
